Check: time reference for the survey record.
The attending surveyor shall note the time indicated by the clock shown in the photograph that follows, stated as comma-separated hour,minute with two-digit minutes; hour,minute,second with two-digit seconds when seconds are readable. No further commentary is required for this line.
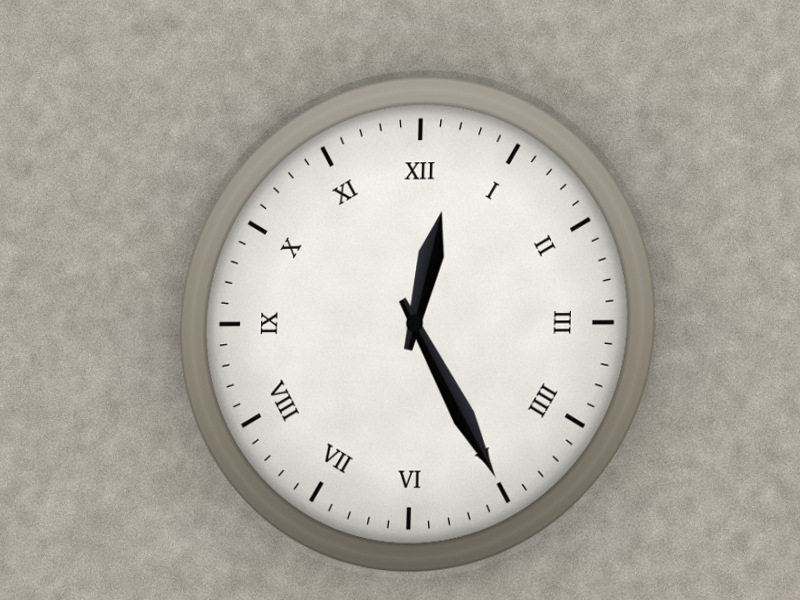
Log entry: 12,25
